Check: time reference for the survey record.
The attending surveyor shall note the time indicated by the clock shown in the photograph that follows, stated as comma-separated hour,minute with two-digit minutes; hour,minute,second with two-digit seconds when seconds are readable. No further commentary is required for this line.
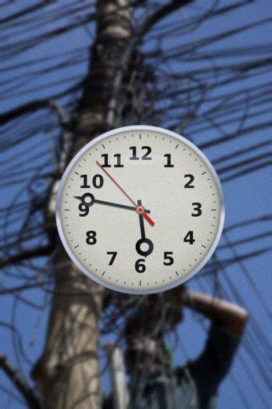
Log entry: 5,46,53
